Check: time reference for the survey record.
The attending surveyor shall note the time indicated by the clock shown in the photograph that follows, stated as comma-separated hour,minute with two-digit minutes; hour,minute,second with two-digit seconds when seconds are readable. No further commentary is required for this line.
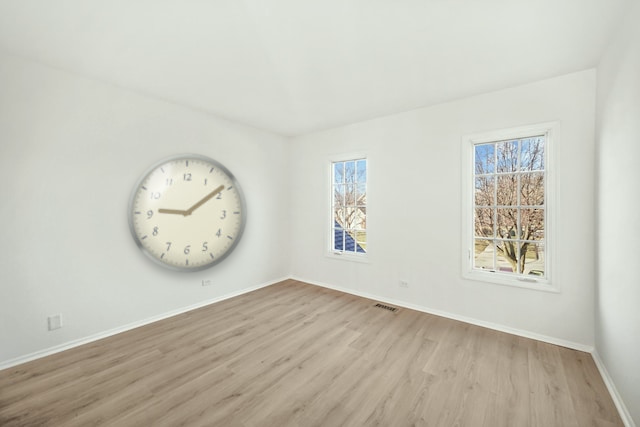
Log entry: 9,09
